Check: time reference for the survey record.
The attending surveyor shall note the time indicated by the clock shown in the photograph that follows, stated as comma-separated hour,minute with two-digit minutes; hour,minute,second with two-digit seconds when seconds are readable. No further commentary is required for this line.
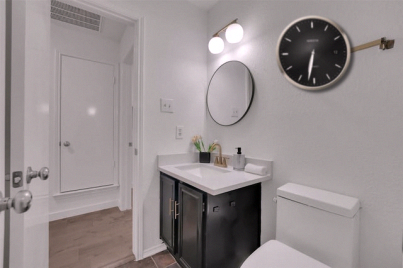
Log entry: 6,32
